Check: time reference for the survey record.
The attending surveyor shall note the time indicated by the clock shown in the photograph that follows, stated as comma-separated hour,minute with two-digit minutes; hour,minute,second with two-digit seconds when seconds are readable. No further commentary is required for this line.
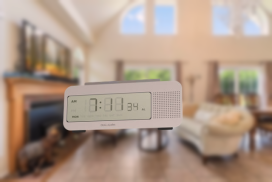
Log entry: 7,11,34
